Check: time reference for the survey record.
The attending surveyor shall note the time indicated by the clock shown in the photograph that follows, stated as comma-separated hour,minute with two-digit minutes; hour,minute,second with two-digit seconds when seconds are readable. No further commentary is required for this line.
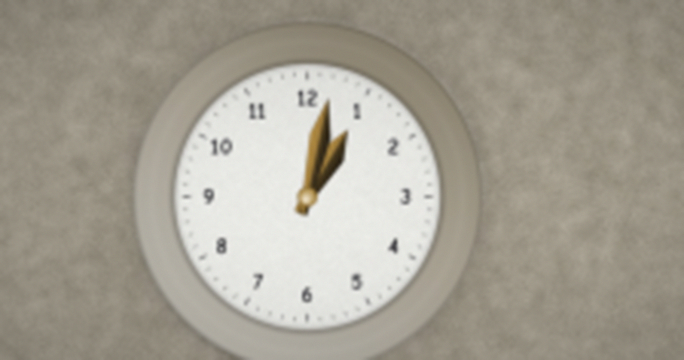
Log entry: 1,02
